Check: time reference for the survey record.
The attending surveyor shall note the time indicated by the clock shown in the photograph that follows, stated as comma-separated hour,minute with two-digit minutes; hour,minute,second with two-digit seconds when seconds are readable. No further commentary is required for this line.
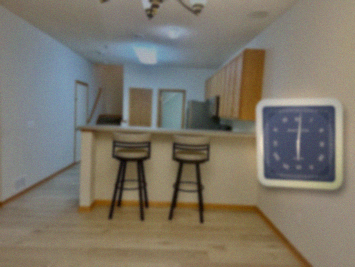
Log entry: 6,01
